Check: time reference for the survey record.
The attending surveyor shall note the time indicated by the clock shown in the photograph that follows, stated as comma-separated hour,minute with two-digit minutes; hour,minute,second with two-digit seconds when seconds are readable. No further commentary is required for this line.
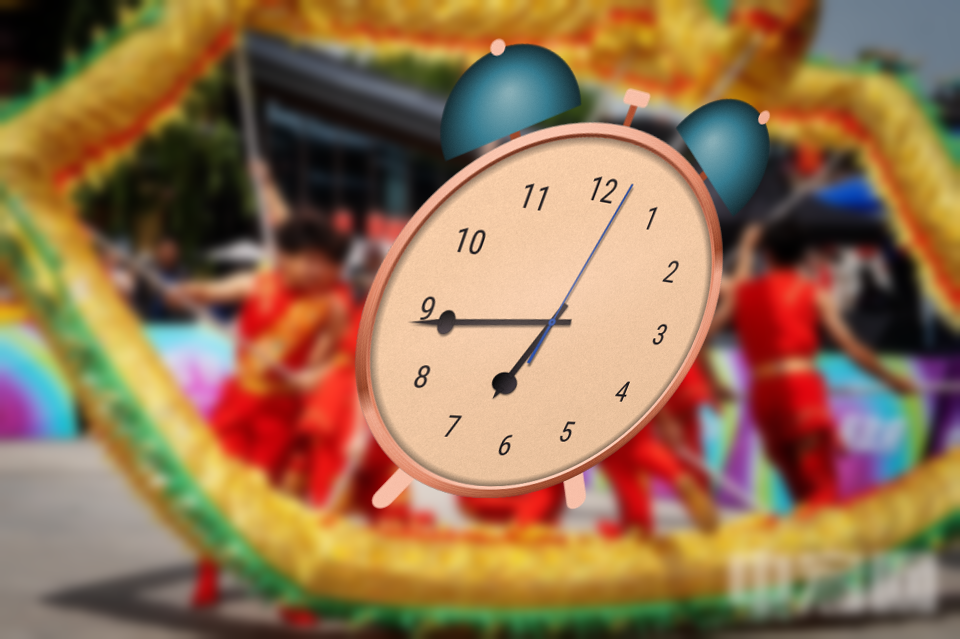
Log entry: 6,44,02
